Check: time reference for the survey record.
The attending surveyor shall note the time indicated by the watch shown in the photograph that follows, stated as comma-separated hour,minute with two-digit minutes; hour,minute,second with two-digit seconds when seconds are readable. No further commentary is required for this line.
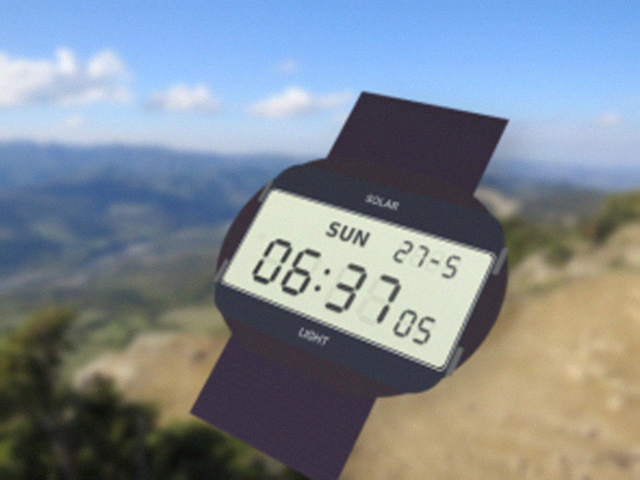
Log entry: 6,37,05
